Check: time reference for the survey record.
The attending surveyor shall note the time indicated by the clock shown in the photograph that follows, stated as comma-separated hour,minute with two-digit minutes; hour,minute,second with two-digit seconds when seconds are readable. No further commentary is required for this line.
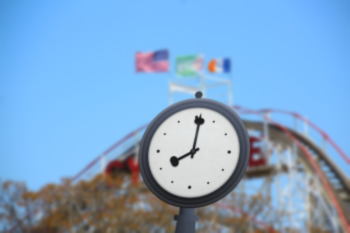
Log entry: 8,01
